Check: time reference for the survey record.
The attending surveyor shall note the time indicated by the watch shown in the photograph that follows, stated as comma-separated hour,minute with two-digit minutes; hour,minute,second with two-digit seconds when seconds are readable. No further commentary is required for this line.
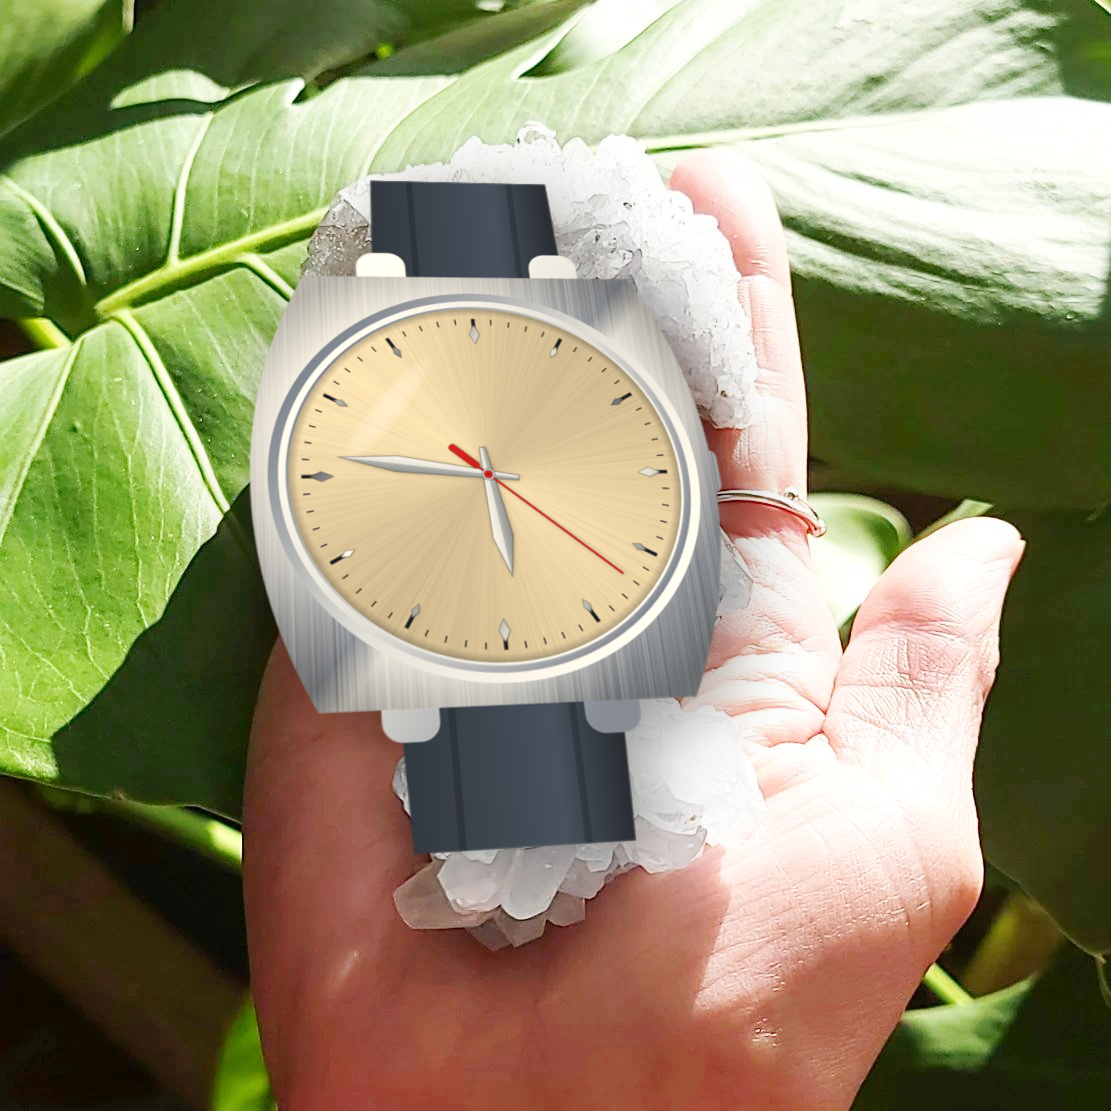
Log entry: 5,46,22
